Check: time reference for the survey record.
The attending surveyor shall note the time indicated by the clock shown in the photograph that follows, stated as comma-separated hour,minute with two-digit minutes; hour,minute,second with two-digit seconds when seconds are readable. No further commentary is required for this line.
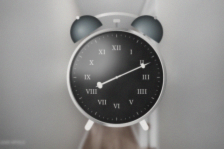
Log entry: 8,11
